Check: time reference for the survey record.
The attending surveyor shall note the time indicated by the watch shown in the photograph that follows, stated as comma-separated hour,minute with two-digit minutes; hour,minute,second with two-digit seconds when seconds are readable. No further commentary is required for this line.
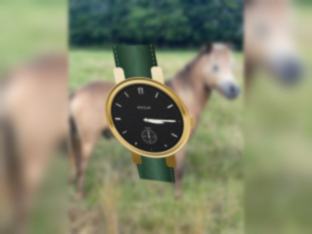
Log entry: 3,15
